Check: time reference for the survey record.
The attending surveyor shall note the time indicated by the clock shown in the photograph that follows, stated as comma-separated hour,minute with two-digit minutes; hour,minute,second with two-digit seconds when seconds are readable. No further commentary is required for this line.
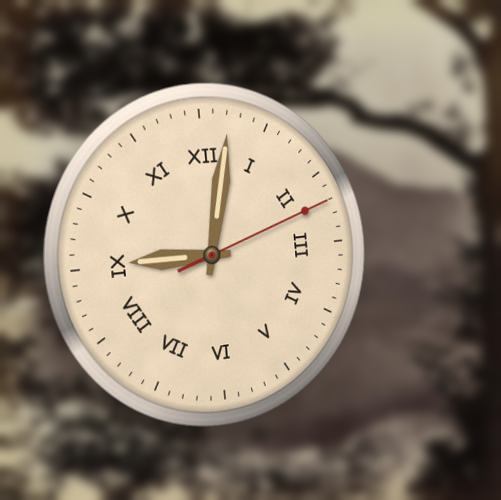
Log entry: 9,02,12
